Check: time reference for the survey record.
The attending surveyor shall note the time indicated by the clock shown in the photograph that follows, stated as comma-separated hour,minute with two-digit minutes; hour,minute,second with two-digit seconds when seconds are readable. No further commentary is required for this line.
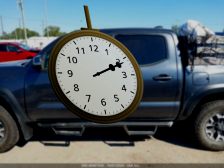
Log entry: 2,11
